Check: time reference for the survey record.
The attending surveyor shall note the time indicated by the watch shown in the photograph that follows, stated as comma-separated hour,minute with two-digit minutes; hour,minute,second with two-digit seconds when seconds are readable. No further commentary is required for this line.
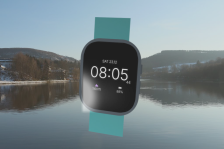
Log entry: 8,05
